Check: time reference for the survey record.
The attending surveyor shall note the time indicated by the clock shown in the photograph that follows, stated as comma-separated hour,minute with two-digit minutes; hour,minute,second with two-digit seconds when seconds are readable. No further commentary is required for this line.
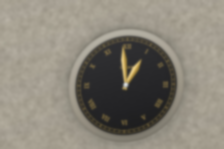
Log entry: 12,59
